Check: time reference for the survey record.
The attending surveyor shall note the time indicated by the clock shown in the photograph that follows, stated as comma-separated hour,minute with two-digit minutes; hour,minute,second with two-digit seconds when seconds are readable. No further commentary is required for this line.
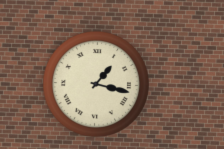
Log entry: 1,17
